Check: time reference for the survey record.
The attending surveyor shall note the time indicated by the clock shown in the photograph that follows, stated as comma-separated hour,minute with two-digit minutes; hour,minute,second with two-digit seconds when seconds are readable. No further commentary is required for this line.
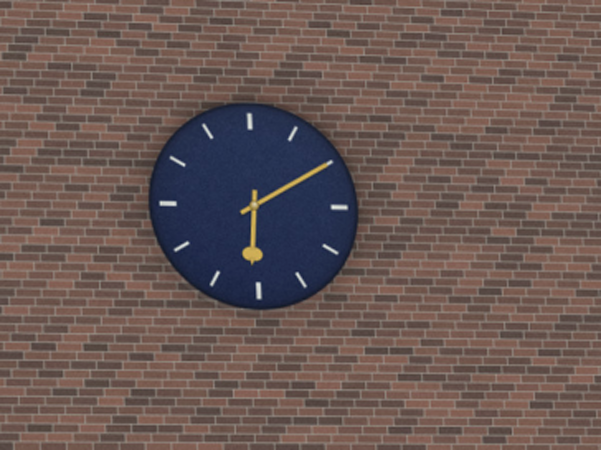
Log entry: 6,10
